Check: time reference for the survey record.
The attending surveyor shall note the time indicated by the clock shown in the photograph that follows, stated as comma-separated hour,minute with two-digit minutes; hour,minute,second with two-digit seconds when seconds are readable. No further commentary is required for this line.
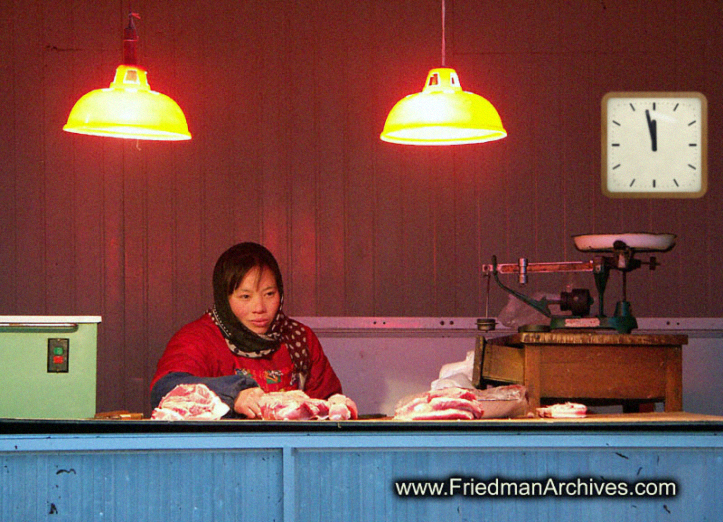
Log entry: 11,58
